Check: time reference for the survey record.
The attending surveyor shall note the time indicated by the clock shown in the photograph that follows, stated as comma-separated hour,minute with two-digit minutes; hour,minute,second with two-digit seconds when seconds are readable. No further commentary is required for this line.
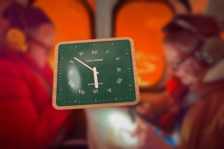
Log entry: 5,52
